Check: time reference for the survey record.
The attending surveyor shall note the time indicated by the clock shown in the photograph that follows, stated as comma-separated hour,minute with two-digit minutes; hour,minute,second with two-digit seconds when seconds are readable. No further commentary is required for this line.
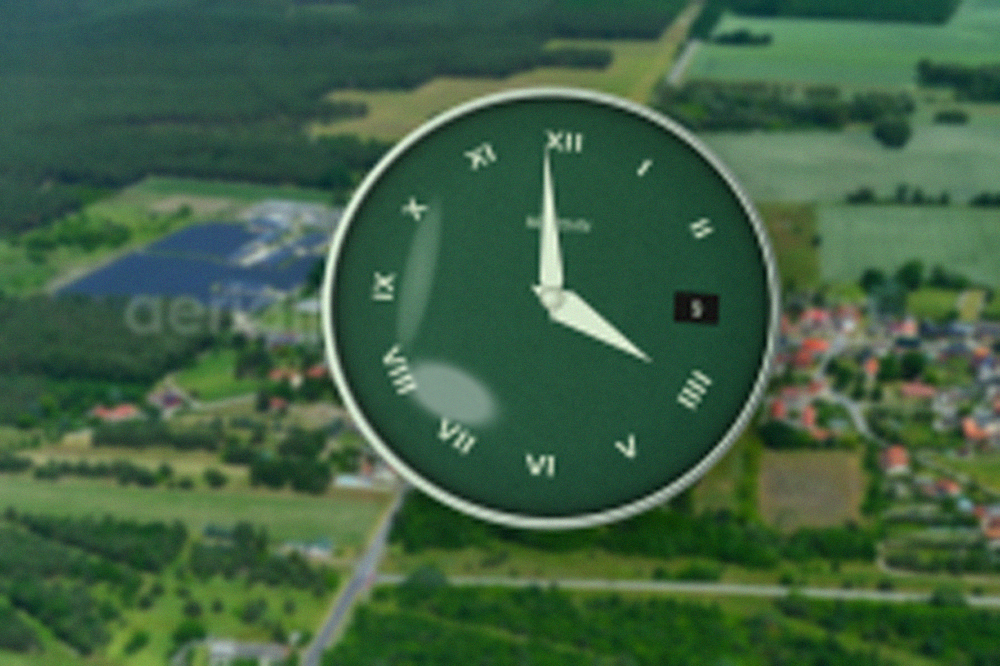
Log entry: 3,59
